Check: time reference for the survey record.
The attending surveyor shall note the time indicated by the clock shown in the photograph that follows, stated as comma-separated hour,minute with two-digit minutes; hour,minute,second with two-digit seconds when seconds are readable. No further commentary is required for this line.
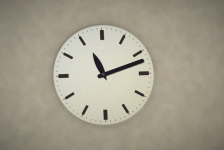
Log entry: 11,12
